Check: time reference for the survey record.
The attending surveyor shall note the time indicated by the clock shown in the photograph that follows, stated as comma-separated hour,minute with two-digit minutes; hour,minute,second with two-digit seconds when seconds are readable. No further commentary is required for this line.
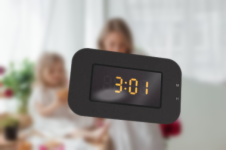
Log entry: 3,01
